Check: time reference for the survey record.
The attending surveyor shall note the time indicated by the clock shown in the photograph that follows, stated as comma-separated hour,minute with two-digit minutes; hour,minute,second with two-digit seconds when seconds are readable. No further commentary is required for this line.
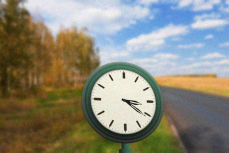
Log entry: 3,21
